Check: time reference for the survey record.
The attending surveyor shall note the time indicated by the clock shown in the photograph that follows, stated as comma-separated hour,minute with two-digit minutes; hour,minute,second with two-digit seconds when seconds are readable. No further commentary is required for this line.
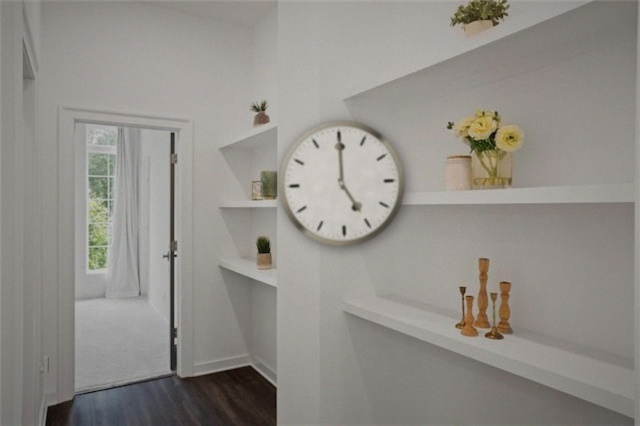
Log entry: 5,00
